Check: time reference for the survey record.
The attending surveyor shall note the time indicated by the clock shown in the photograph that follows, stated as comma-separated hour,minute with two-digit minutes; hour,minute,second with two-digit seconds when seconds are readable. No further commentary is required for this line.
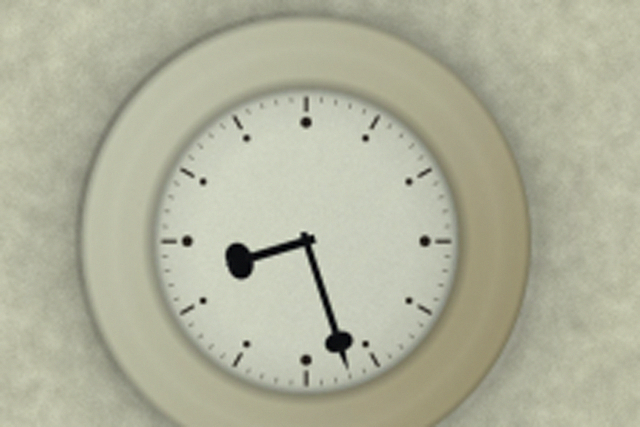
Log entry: 8,27
